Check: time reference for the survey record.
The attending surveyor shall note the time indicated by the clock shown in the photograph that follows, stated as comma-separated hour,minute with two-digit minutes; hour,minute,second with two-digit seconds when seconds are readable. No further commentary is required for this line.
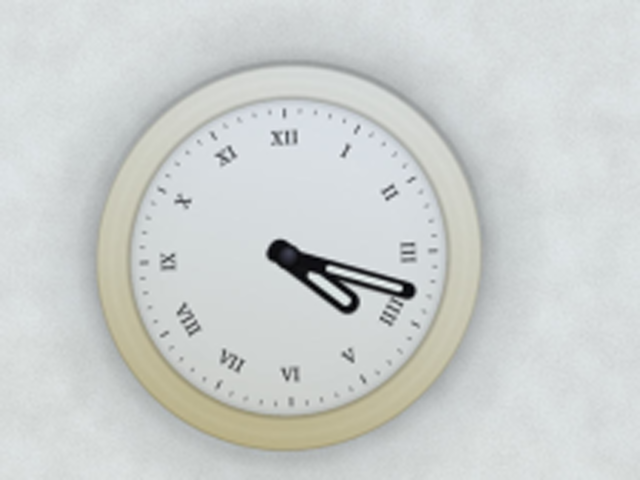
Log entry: 4,18
